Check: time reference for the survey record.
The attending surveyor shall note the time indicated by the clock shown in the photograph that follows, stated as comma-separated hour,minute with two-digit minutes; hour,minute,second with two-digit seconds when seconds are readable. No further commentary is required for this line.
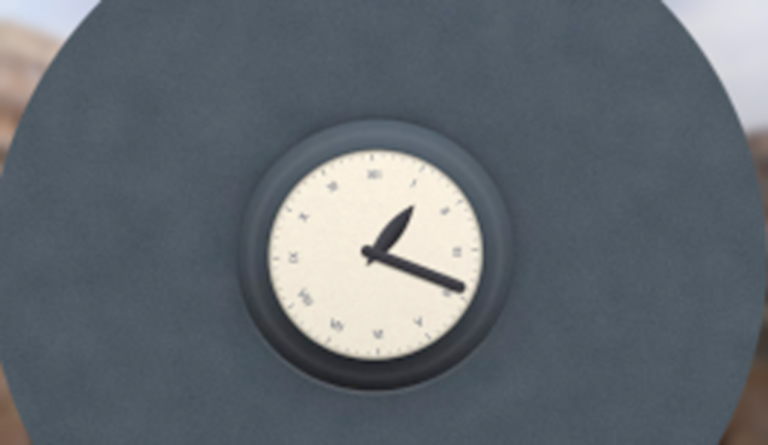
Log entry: 1,19
